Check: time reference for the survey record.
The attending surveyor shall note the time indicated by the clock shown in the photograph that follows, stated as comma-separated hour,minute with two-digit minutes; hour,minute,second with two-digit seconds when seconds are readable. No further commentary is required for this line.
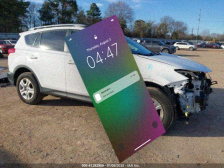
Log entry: 4,47
